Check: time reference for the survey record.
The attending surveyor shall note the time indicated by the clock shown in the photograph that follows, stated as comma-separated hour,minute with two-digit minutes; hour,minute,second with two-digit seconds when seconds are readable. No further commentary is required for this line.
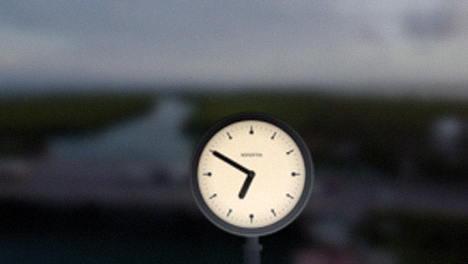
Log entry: 6,50
